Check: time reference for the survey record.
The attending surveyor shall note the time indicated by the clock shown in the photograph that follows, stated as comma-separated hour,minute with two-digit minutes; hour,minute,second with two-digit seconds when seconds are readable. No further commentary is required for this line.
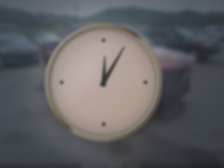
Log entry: 12,05
